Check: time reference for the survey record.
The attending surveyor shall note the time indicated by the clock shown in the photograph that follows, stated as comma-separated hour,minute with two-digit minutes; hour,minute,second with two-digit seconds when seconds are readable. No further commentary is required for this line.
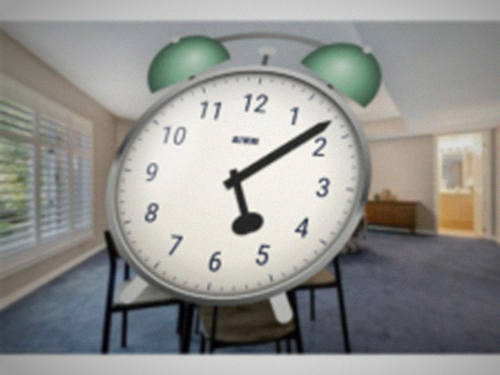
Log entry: 5,08
